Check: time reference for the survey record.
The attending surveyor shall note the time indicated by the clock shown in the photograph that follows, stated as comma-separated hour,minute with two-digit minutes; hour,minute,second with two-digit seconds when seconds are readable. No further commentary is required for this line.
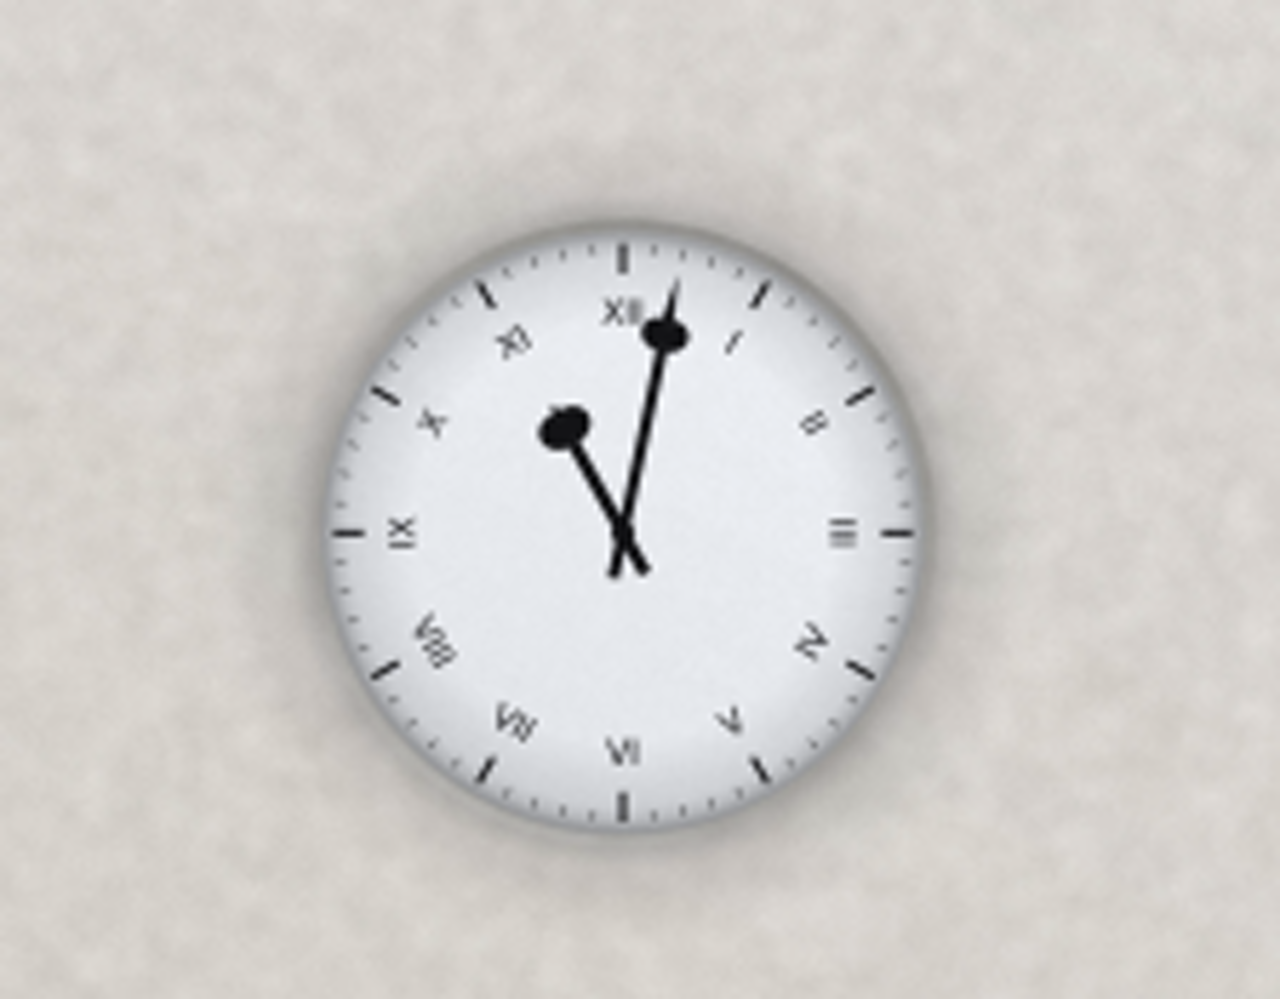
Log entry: 11,02
